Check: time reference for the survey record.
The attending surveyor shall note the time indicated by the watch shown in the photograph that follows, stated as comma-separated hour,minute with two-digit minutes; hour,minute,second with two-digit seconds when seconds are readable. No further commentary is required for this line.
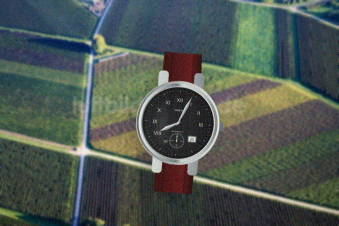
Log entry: 8,04
